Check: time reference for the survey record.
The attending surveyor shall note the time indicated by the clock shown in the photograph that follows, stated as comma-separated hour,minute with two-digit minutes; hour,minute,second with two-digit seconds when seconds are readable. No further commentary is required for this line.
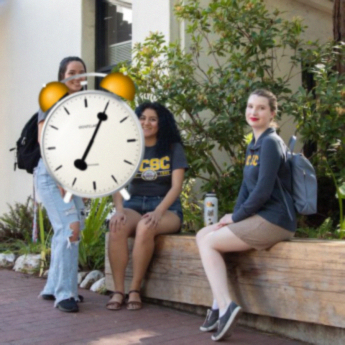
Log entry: 7,05
